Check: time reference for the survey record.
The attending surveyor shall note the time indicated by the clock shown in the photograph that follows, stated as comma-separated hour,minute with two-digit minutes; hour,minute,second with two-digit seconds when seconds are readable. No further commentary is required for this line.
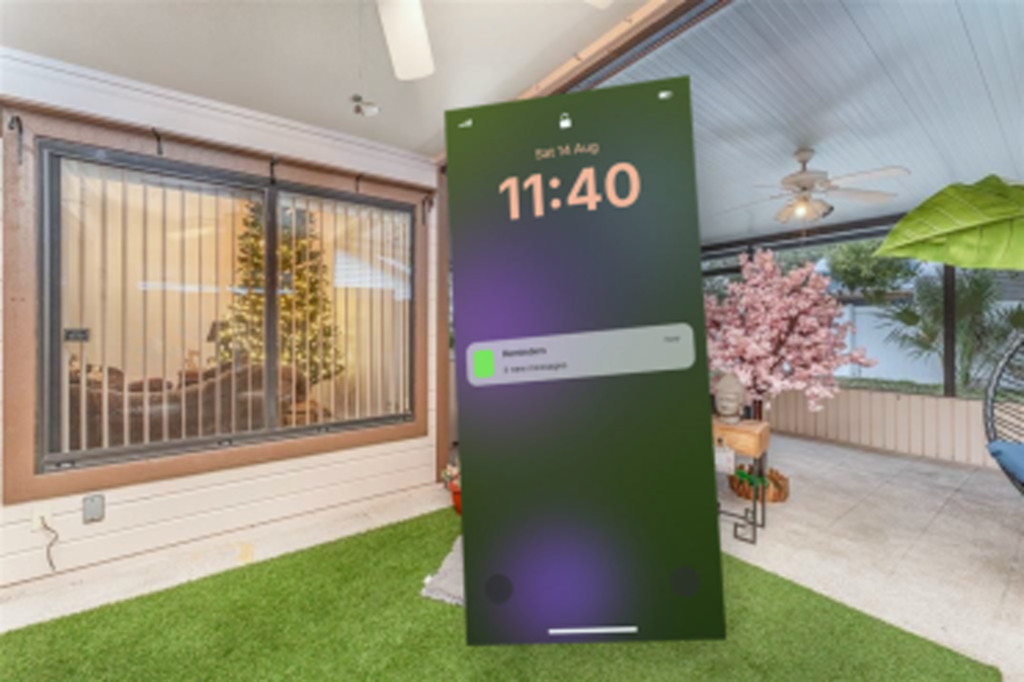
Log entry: 11,40
